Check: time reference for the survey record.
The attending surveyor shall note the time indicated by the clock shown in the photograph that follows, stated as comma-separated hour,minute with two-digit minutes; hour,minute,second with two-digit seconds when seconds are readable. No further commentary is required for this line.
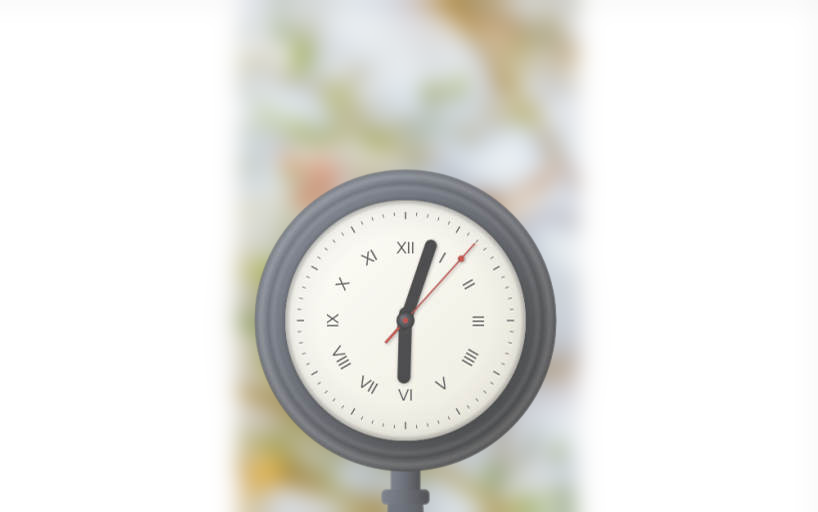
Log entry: 6,03,07
